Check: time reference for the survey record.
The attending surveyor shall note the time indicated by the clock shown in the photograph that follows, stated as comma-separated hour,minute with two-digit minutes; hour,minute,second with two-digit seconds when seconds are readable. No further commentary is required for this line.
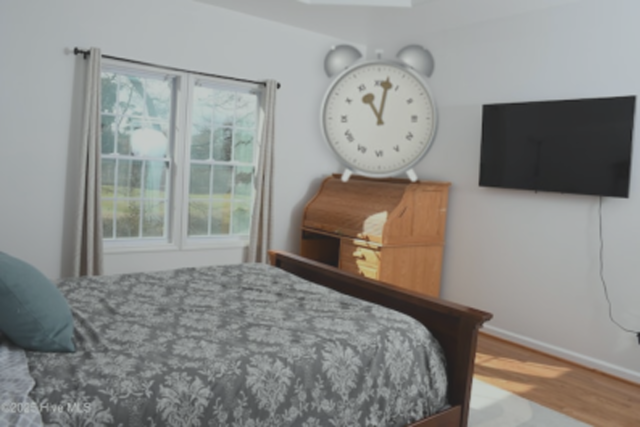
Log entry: 11,02
